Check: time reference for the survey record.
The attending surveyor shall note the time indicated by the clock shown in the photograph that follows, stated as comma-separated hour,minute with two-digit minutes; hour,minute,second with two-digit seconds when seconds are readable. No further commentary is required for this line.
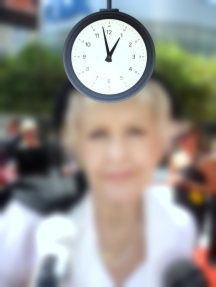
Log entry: 12,58
